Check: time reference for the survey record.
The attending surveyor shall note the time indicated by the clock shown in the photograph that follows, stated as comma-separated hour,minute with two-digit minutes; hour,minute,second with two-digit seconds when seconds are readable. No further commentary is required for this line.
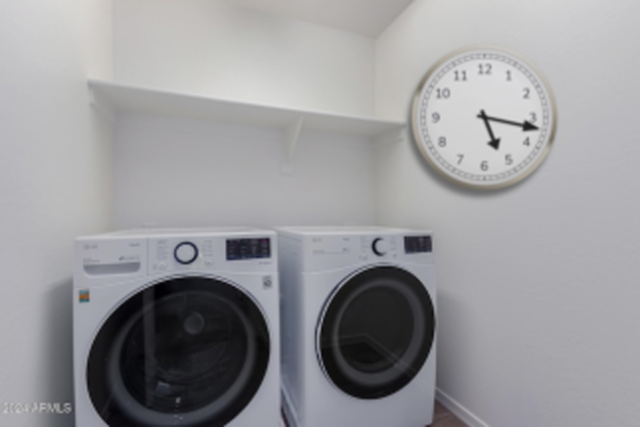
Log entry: 5,17
